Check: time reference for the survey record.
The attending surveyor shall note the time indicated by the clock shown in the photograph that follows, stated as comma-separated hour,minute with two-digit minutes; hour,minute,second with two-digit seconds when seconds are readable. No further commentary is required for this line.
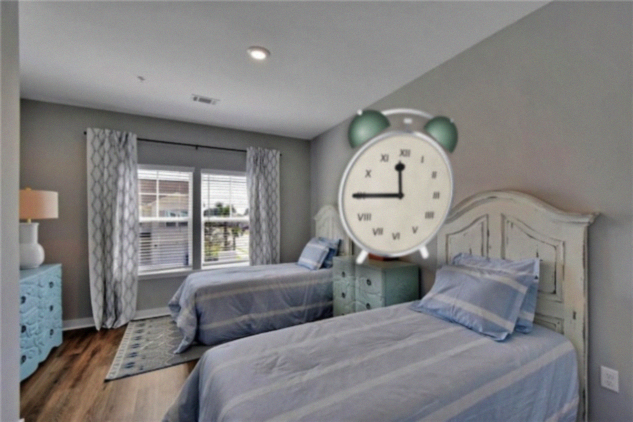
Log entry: 11,45
